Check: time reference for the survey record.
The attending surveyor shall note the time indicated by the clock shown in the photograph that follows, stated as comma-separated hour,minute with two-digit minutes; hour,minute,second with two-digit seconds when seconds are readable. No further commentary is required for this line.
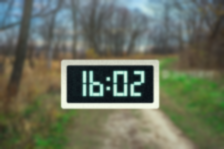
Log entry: 16,02
